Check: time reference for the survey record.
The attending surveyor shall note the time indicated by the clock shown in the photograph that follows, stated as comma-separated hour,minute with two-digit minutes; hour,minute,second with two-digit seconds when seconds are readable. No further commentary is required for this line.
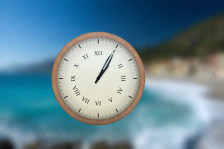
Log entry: 1,05
